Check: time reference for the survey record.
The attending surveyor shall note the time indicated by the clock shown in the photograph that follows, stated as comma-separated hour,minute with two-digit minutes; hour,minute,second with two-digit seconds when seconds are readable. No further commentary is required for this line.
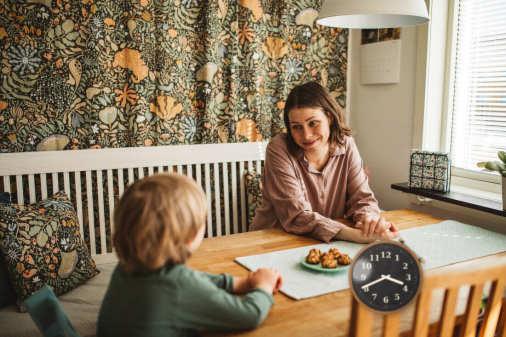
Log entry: 3,41
